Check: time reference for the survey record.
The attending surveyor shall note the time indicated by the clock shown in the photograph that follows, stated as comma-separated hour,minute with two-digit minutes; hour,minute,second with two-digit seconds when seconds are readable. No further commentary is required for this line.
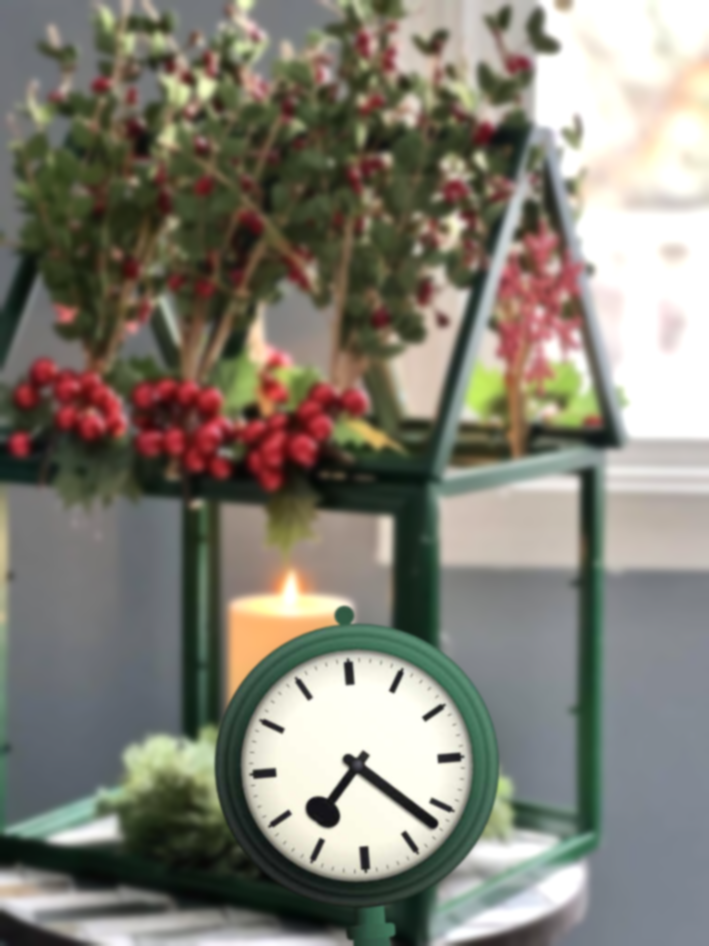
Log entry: 7,22
